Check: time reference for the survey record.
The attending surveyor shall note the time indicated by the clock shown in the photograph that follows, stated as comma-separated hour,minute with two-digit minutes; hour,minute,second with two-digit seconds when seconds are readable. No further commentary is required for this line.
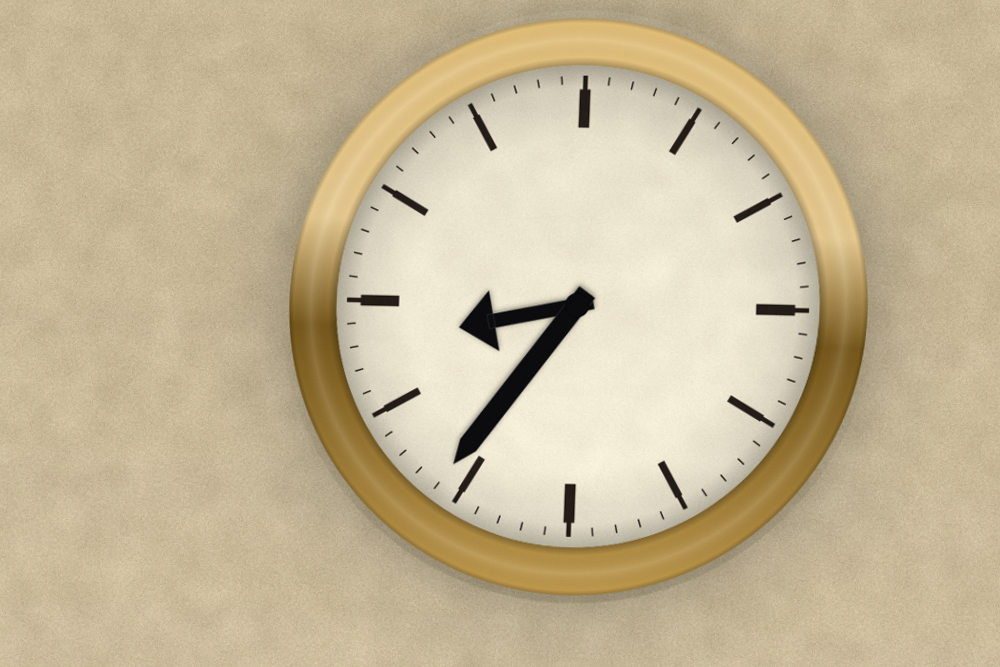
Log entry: 8,36
